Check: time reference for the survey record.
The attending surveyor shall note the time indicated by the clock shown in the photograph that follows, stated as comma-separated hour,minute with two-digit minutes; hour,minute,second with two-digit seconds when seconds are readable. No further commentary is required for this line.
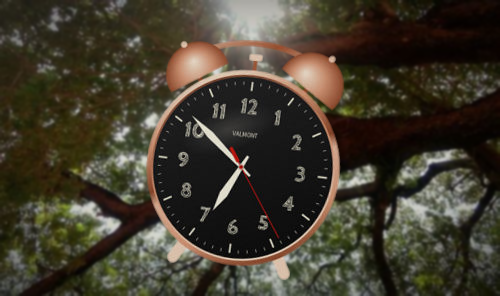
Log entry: 6,51,24
